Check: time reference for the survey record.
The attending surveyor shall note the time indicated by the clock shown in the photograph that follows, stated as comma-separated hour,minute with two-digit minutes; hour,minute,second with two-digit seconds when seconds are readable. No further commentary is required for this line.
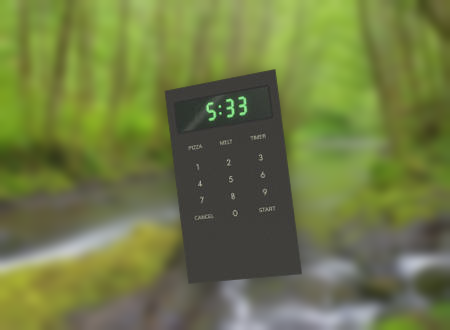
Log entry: 5,33
